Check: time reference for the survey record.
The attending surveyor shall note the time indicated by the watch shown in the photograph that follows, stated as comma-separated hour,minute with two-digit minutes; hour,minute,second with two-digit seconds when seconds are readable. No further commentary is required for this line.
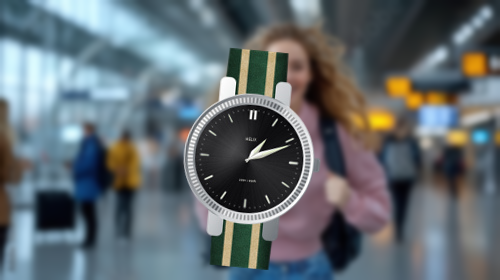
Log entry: 1,11
